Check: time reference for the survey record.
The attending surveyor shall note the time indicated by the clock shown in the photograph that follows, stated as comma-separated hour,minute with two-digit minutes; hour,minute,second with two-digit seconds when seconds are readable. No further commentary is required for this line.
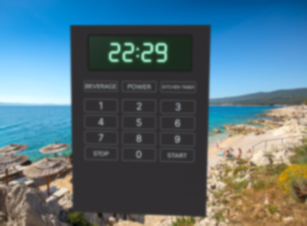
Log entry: 22,29
